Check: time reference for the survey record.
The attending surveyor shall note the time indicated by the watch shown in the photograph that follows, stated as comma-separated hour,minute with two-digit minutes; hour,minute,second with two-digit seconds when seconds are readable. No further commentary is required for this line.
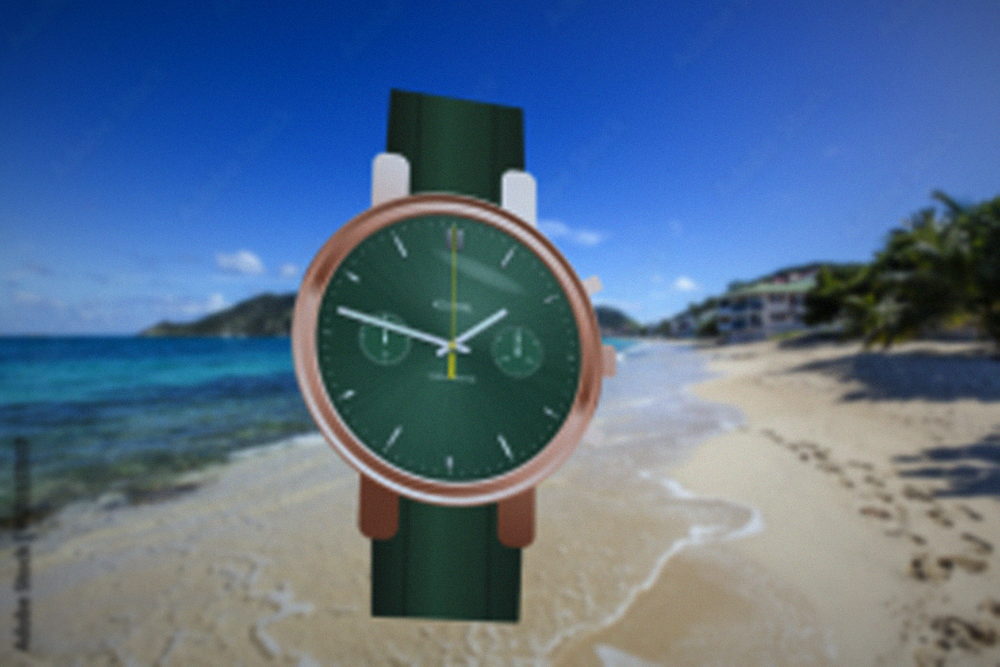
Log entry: 1,47
